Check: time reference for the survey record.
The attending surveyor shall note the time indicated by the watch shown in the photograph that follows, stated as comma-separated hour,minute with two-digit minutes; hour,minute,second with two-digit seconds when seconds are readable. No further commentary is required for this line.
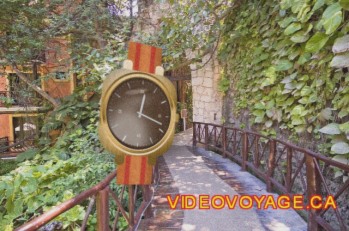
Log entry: 12,18
